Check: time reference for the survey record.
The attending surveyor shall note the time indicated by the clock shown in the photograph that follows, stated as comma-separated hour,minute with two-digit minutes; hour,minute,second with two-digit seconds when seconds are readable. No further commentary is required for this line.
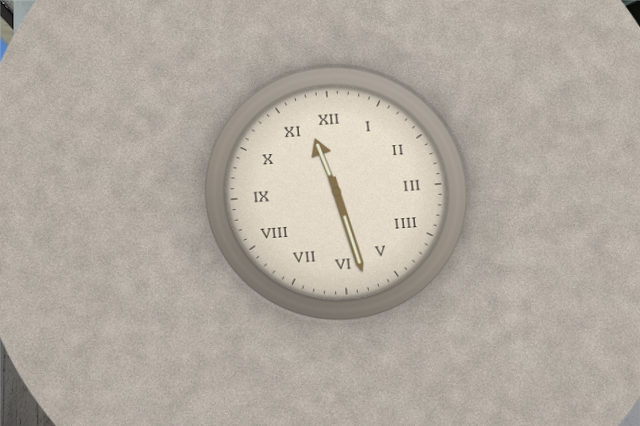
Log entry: 11,28
